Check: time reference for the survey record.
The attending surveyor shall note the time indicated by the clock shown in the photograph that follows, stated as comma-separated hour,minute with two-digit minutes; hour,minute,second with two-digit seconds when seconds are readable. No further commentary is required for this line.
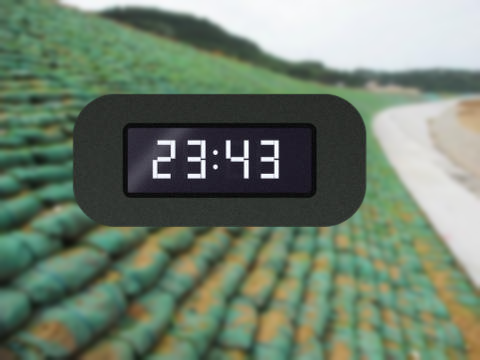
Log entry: 23,43
